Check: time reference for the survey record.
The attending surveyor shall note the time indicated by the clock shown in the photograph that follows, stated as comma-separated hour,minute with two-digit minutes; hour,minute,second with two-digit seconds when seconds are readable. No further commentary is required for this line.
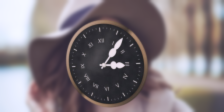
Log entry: 3,07
